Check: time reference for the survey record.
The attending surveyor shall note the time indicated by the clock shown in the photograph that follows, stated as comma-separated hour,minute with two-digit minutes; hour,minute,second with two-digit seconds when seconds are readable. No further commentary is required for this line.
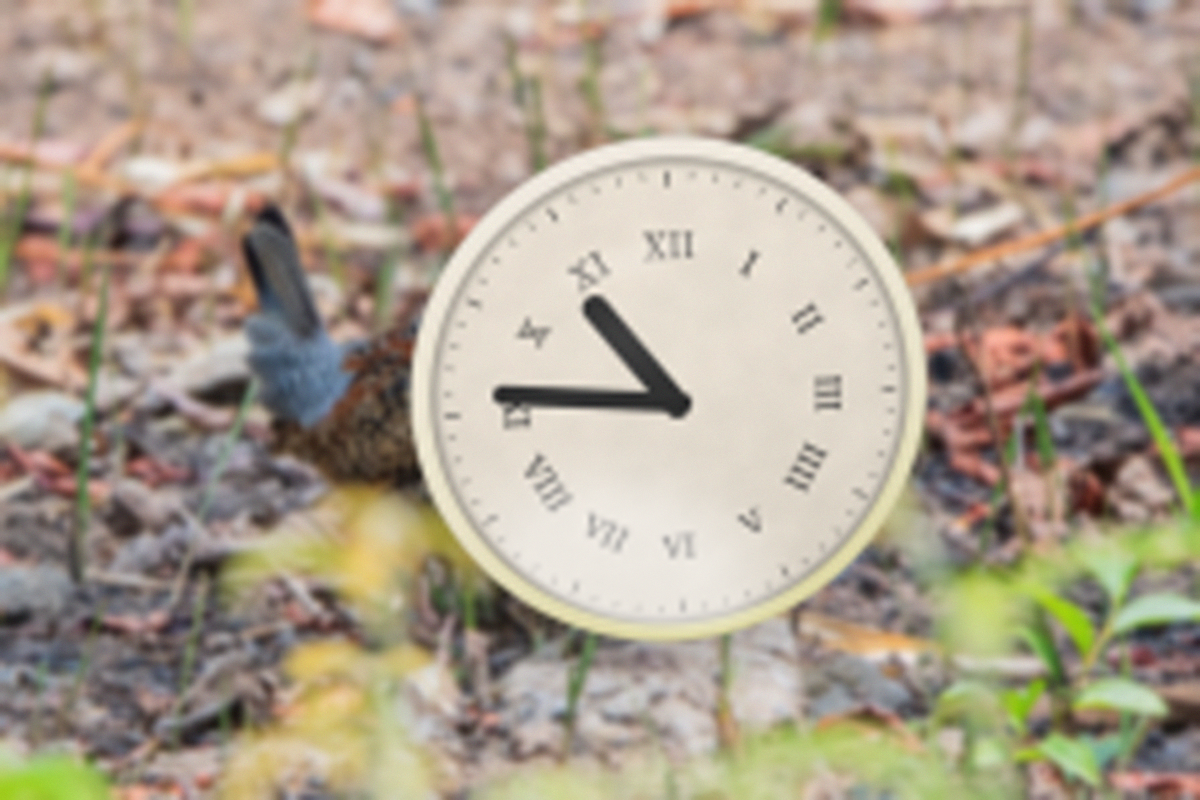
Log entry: 10,46
